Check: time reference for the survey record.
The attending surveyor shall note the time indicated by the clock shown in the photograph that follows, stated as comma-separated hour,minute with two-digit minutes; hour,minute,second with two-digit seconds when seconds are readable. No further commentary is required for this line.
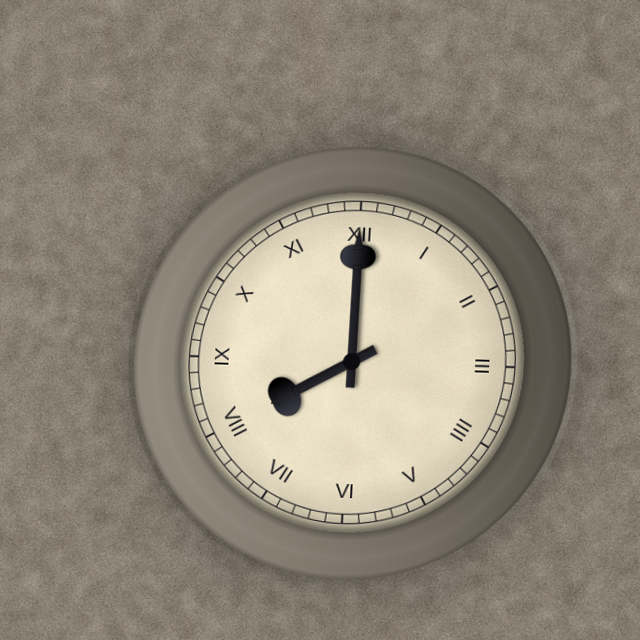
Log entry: 8,00
